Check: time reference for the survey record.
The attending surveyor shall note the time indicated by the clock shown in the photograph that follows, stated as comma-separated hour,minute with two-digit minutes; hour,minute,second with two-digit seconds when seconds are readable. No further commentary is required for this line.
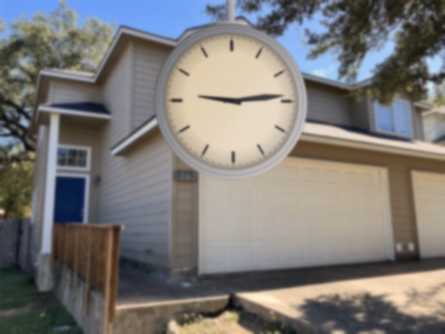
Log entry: 9,14
